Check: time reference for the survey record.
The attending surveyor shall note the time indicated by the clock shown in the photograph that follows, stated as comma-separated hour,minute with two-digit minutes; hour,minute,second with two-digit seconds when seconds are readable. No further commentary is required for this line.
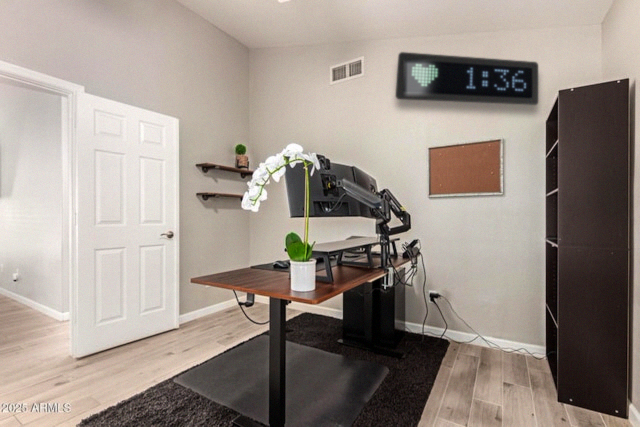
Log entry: 1,36
